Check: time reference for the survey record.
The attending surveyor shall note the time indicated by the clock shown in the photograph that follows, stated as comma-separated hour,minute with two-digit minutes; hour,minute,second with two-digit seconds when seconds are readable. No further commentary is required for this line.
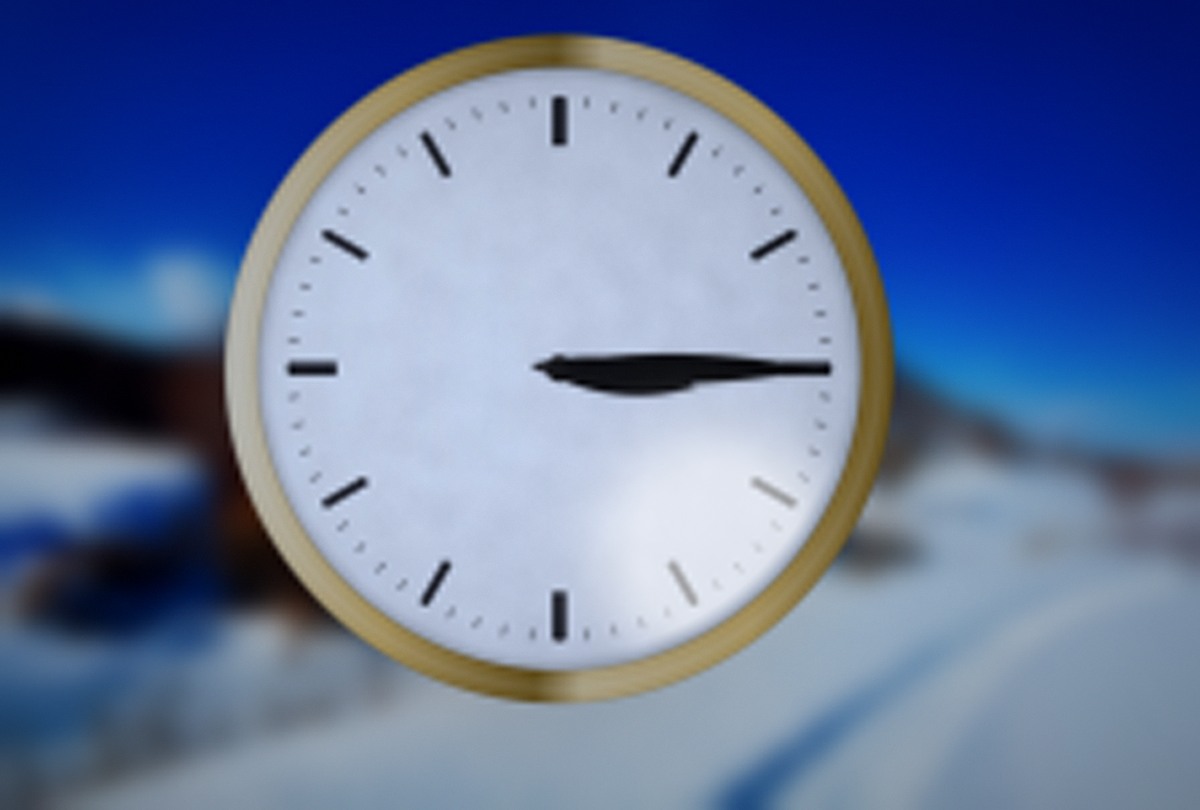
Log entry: 3,15
